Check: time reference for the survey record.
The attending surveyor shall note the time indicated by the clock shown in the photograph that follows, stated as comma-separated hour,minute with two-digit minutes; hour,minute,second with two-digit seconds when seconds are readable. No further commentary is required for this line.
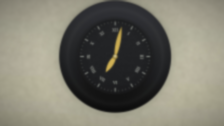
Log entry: 7,02
